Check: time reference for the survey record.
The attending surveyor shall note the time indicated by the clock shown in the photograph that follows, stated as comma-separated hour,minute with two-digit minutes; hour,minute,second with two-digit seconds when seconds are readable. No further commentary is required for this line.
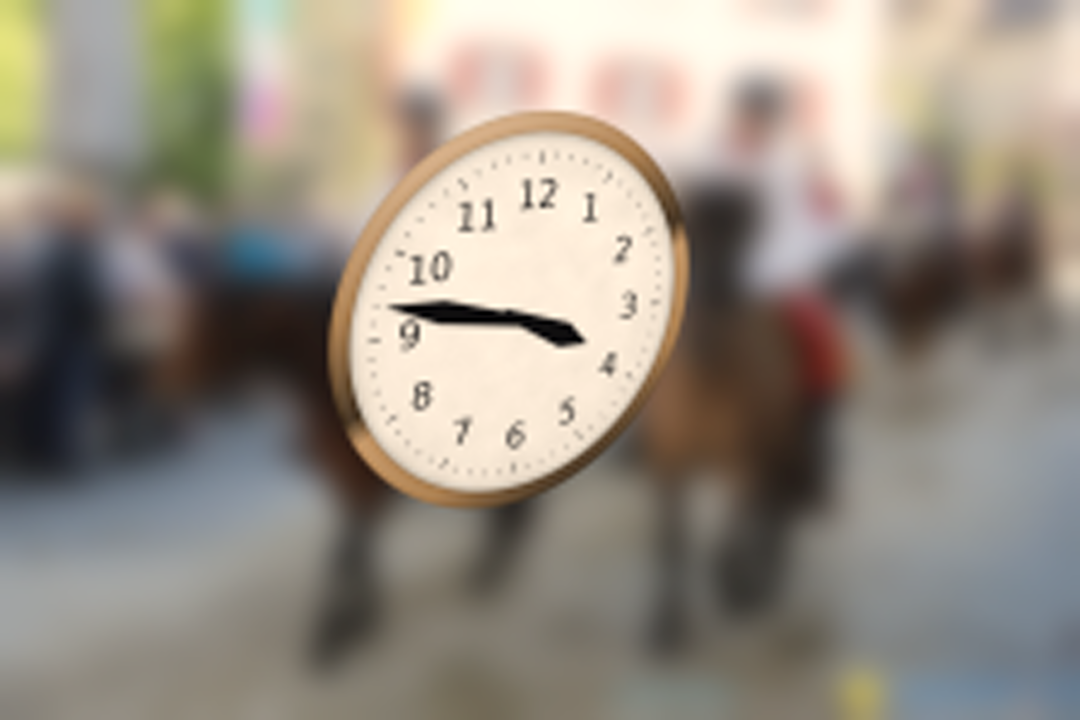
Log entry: 3,47
